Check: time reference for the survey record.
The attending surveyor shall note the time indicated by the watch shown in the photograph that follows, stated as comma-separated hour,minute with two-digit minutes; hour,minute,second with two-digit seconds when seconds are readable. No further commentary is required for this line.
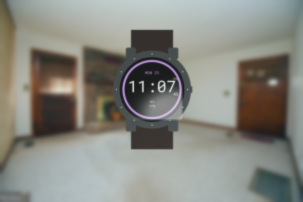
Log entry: 11,07
